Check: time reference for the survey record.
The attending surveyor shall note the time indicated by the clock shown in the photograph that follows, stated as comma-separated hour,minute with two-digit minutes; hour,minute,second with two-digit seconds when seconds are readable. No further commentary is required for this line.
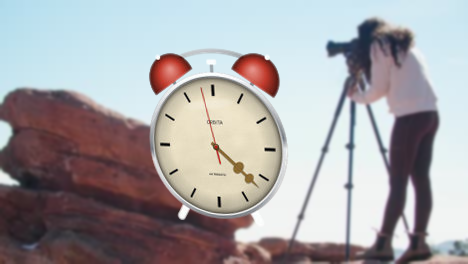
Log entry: 4,21,58
